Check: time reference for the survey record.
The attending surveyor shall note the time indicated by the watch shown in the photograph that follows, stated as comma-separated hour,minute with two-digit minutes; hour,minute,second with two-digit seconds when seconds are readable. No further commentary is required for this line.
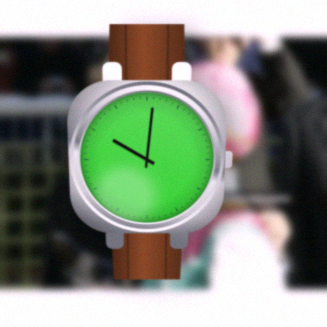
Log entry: 10,01
